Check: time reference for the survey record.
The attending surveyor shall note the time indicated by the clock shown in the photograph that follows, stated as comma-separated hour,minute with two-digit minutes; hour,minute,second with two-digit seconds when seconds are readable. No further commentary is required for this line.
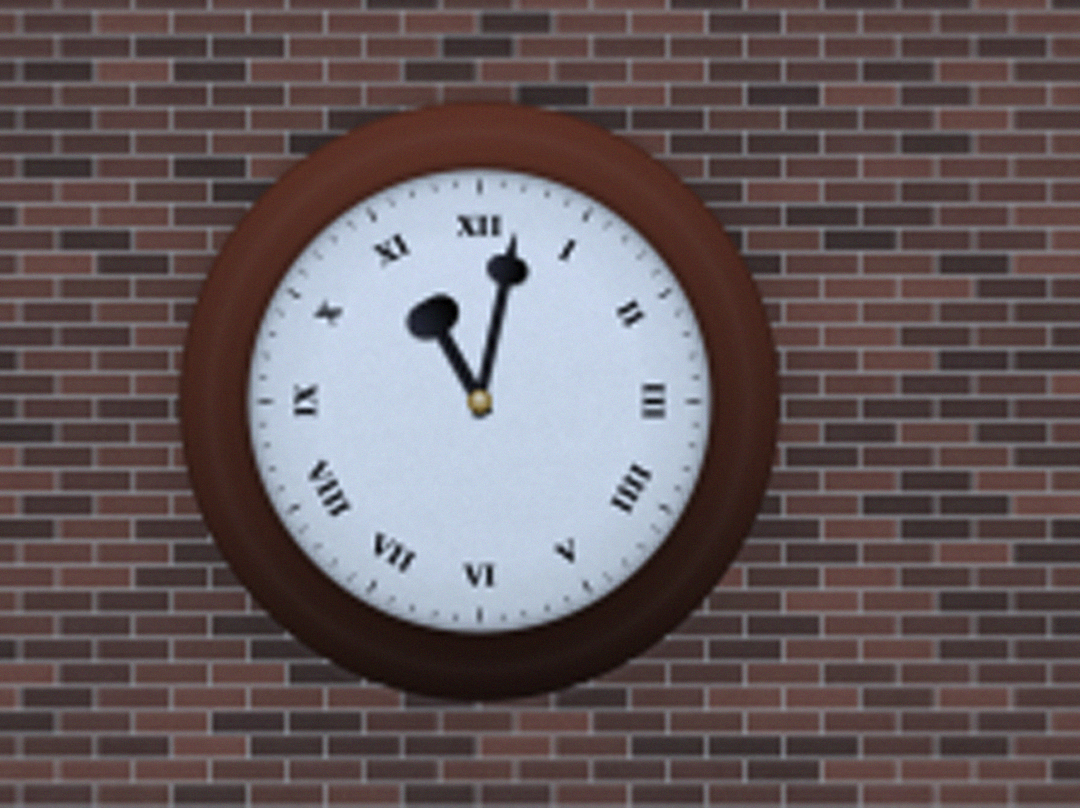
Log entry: 11,02
